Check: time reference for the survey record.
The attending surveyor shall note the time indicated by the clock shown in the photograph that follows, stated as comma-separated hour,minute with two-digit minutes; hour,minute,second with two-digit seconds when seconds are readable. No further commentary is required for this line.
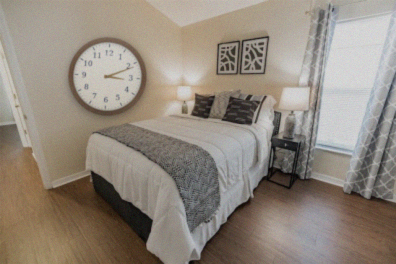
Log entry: 3,11
